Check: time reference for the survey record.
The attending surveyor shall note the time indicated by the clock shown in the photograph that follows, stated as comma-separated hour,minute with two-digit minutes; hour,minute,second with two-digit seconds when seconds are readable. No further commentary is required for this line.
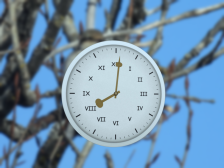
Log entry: 8,01
